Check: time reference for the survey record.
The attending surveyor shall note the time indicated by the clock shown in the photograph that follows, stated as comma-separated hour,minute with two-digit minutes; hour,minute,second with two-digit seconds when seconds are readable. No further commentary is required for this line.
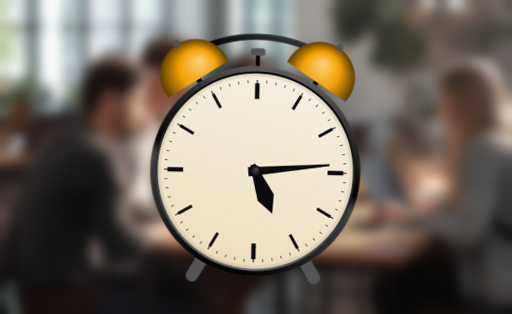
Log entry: 5,14
